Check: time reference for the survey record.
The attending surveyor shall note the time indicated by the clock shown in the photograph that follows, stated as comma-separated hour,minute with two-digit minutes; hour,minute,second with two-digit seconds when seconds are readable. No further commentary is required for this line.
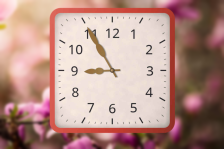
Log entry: 8,55
